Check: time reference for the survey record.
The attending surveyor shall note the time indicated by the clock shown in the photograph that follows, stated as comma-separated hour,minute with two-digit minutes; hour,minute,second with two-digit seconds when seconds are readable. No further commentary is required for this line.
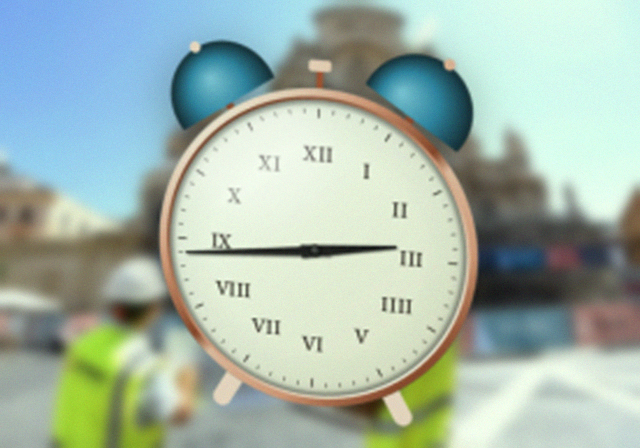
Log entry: 2,44
